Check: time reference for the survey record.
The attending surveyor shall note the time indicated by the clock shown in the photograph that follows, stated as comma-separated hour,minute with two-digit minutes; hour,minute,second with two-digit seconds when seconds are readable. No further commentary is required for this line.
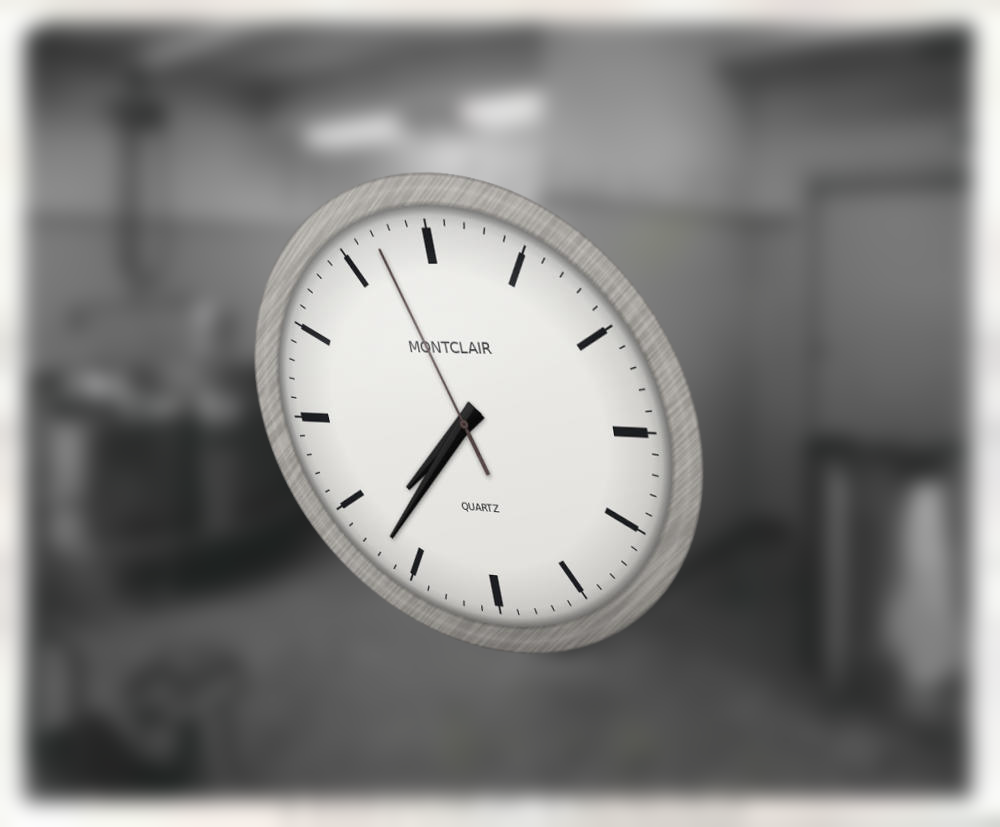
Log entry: 7,36,57
